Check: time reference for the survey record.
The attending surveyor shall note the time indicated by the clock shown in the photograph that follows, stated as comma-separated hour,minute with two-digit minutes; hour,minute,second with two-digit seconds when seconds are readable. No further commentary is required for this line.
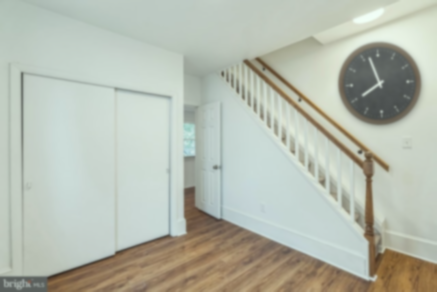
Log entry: 7,57
